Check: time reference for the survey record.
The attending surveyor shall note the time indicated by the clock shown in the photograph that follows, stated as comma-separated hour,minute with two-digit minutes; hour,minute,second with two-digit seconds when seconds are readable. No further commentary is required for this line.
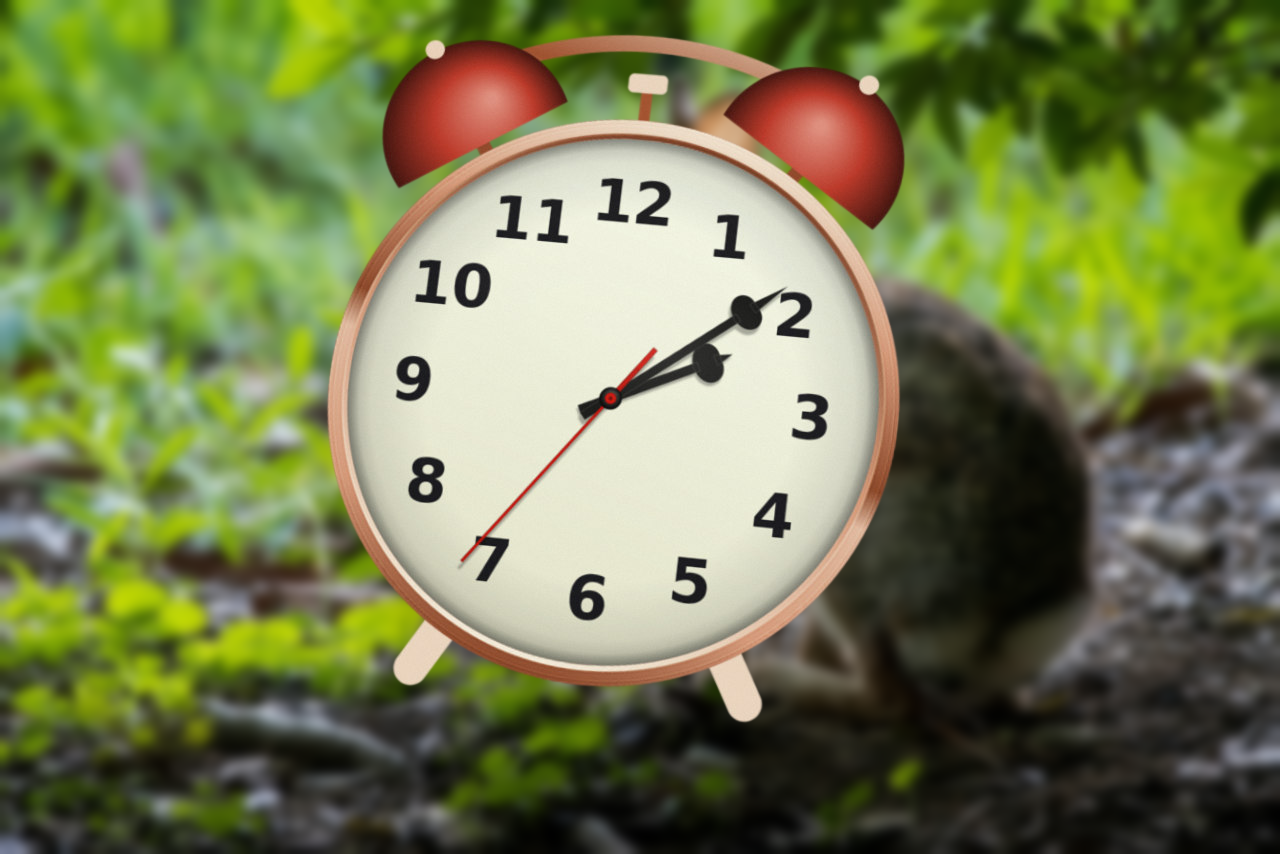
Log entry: 2,08,36
